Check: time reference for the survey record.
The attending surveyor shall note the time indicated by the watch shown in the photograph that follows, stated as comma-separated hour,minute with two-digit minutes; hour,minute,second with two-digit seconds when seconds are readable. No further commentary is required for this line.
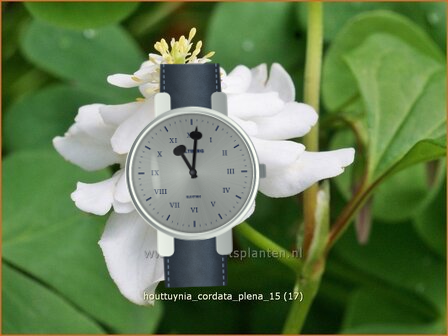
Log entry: 11,01
